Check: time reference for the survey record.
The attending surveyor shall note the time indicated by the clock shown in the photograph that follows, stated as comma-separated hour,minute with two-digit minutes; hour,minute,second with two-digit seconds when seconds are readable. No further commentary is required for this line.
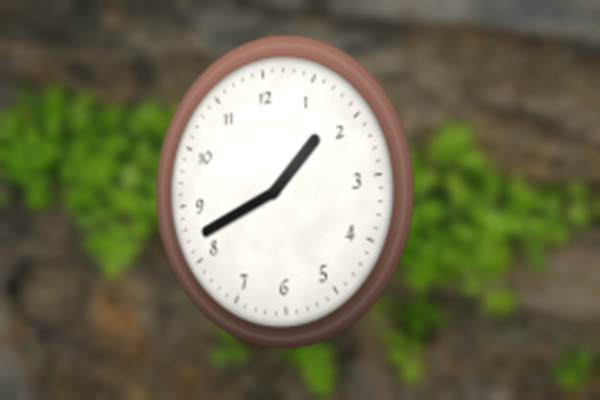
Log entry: 1,42
